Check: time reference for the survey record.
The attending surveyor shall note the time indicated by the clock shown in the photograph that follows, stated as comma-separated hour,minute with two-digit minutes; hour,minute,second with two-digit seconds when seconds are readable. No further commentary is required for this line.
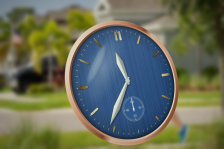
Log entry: 11,36
